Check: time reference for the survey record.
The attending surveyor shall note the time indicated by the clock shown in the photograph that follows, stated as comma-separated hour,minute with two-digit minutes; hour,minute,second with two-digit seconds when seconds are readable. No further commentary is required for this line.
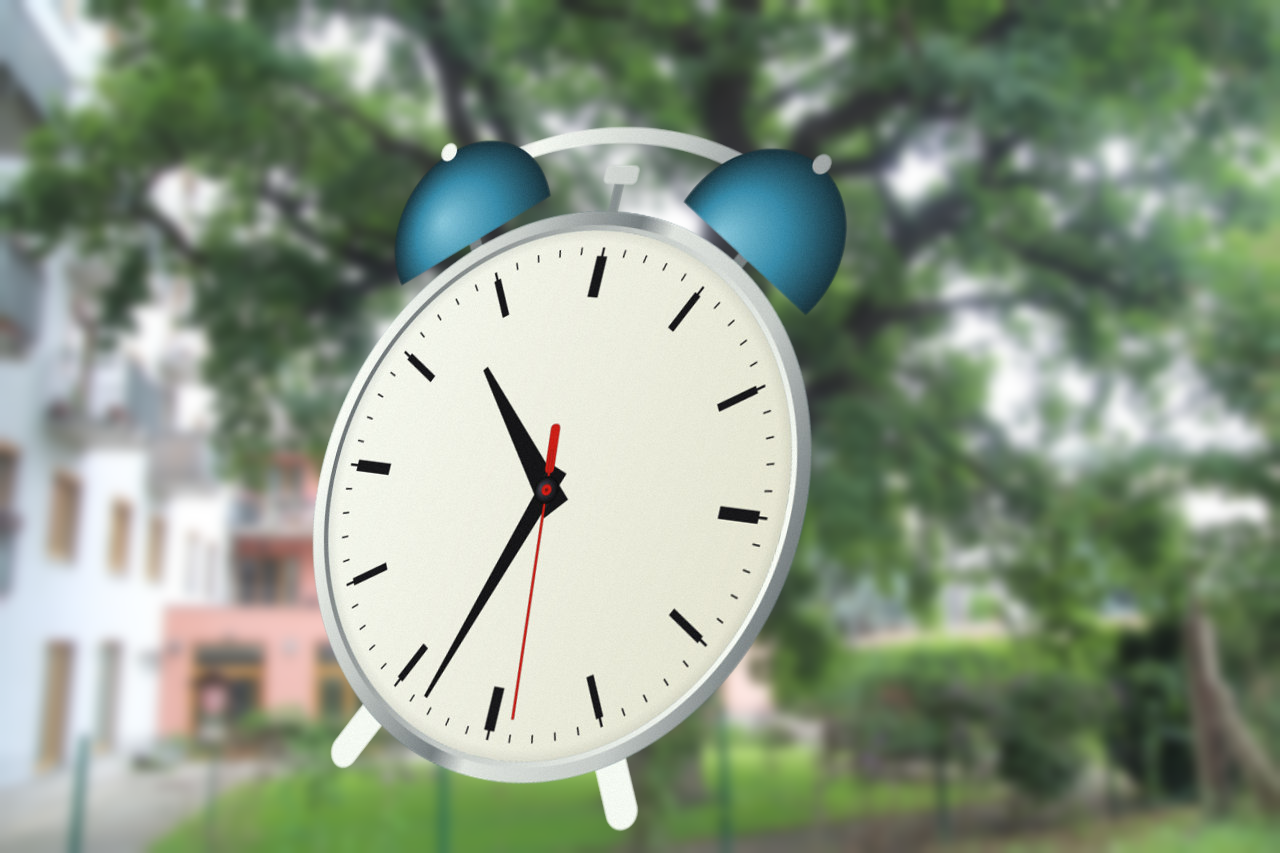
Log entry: 10,33,29
